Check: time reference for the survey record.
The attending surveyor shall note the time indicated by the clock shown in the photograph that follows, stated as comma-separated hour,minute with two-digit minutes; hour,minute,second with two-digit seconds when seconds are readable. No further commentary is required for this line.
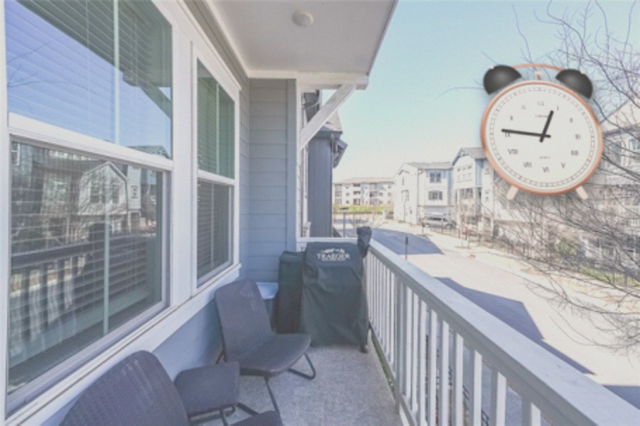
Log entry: 12,46
